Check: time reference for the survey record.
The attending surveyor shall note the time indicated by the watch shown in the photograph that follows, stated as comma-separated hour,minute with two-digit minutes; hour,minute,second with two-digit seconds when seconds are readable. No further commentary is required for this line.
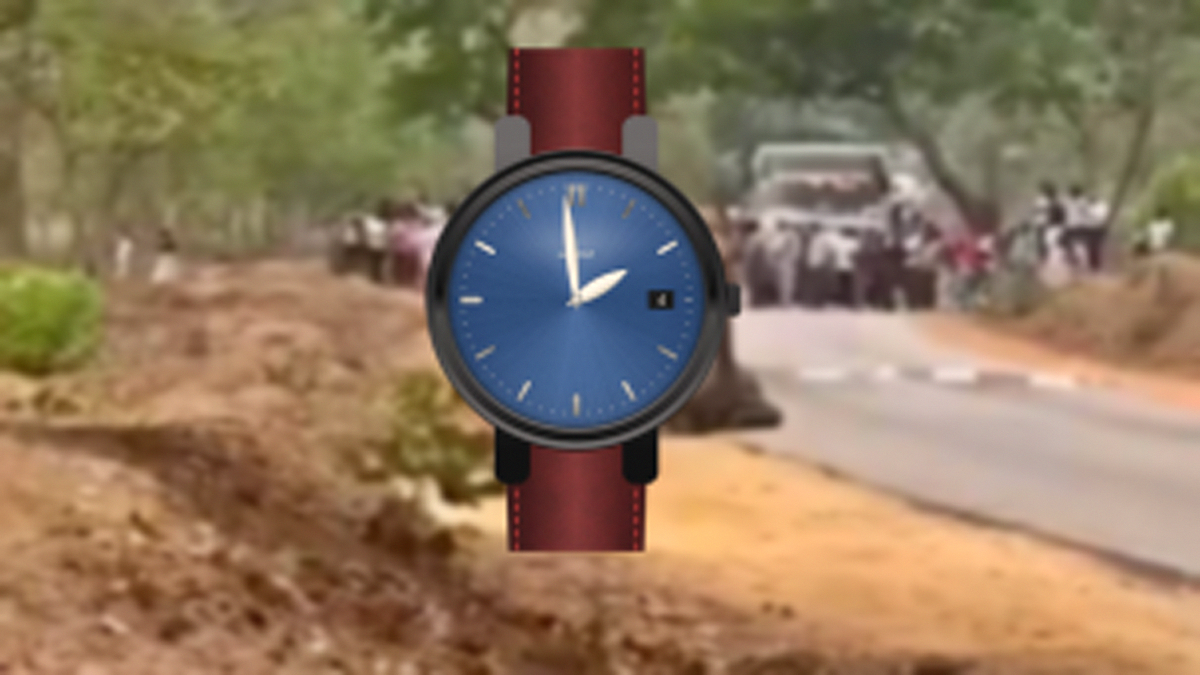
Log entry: 1,59
